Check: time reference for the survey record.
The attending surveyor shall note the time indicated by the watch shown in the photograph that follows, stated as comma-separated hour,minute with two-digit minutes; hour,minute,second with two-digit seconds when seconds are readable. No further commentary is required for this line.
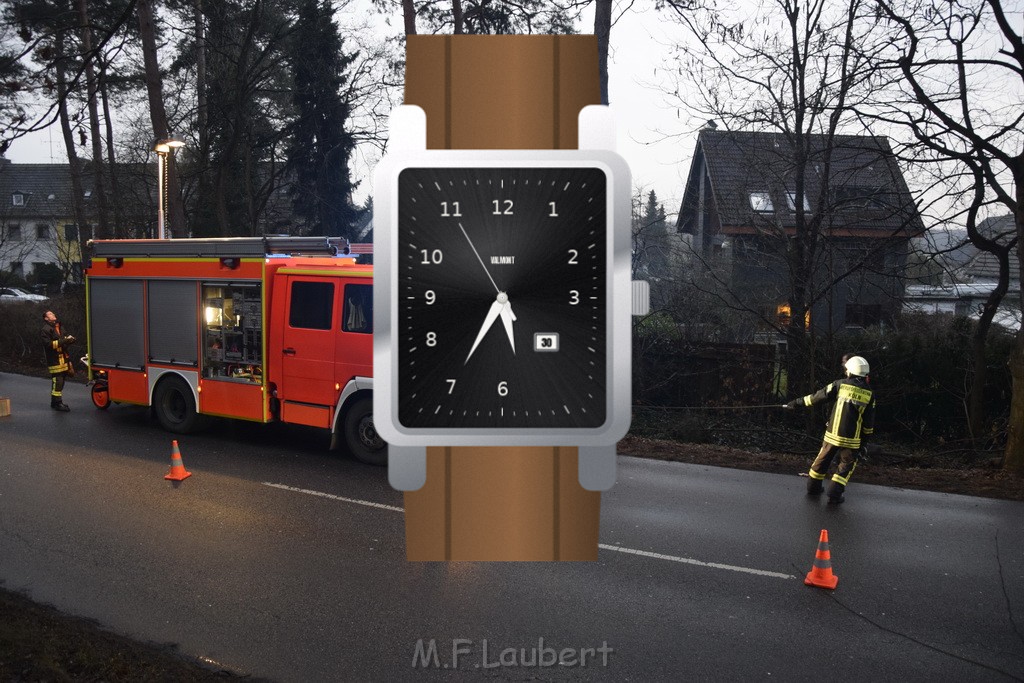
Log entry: 5,34,55
